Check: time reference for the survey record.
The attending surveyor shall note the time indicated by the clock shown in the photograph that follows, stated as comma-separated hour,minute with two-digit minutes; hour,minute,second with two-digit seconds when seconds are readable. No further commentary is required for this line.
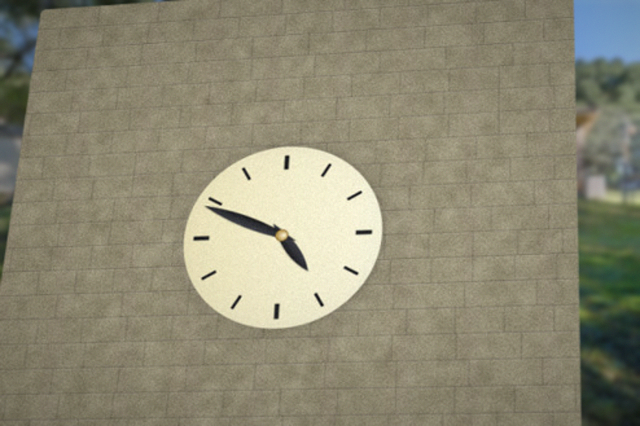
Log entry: 4,49
